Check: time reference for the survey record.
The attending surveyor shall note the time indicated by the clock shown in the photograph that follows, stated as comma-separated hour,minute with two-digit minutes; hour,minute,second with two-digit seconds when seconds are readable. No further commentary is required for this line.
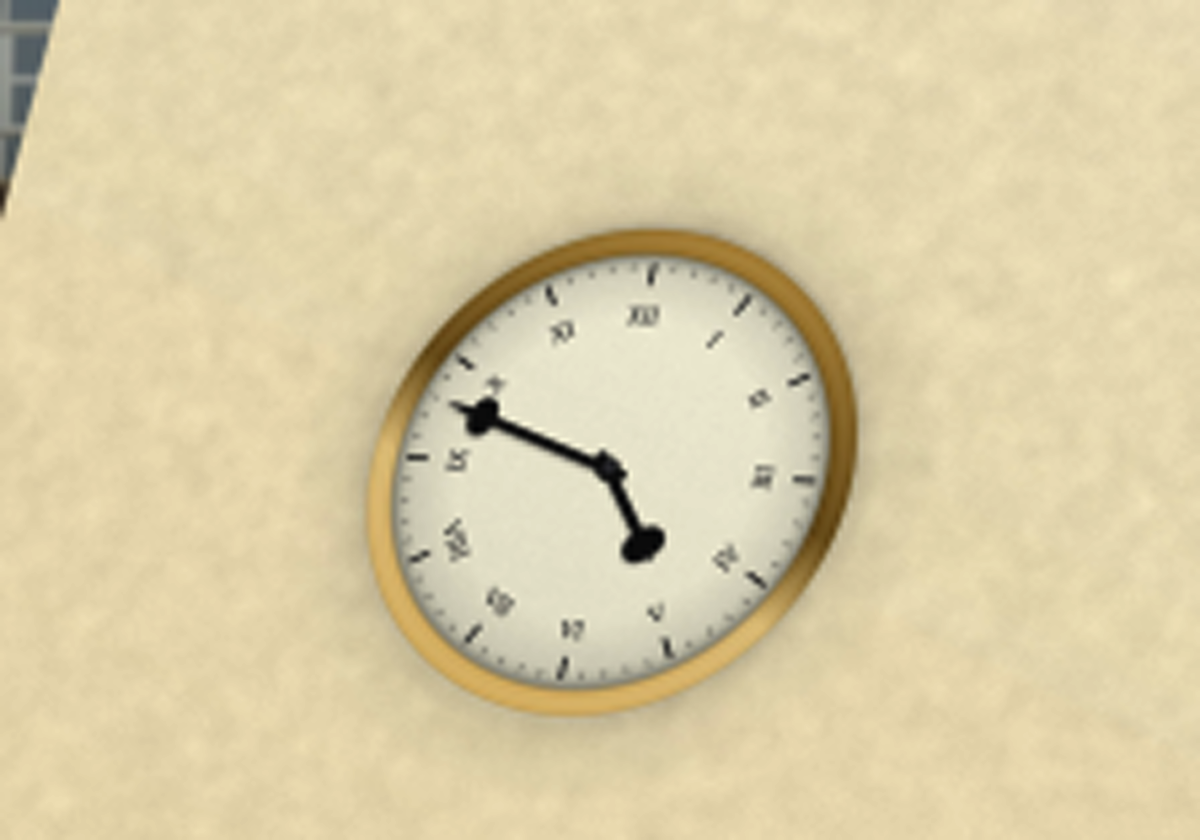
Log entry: 4,48
